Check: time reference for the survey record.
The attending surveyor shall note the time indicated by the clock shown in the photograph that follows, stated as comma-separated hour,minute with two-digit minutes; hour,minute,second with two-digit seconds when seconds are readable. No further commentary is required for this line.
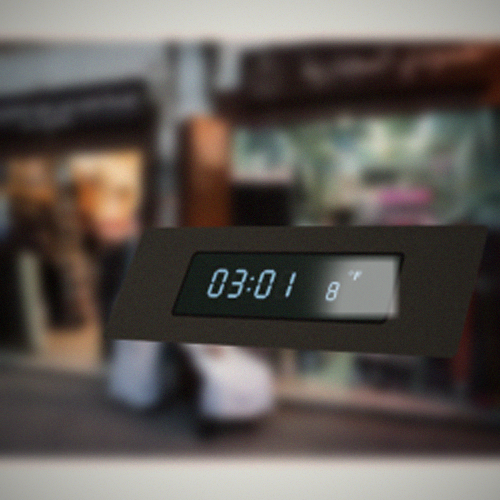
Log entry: 3,01
